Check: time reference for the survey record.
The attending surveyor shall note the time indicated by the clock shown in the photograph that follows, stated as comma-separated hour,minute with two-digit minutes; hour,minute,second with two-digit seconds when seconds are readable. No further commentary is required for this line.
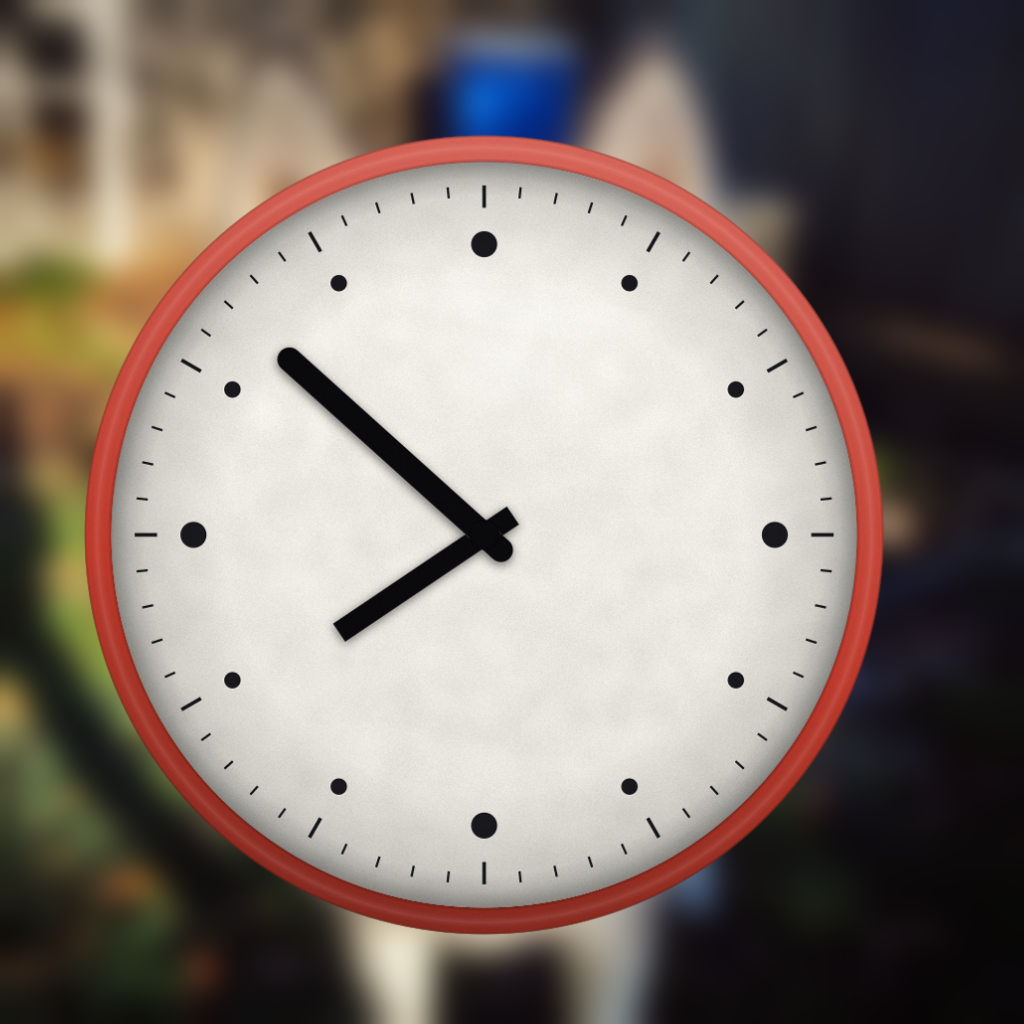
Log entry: 7,52
